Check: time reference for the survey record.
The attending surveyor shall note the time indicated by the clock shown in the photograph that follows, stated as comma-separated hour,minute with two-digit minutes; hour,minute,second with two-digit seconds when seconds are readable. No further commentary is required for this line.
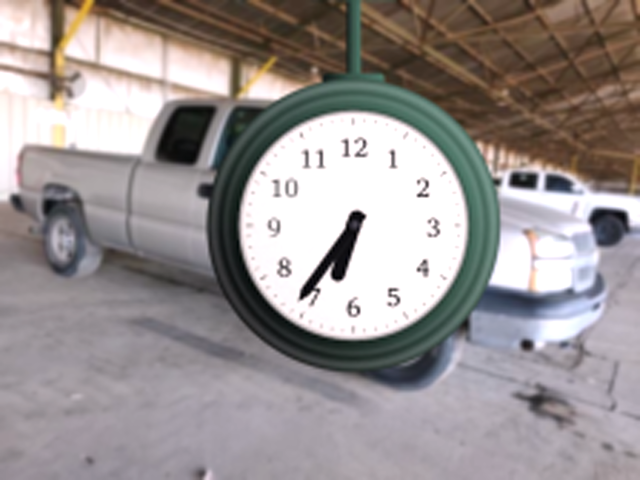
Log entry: 6,36
